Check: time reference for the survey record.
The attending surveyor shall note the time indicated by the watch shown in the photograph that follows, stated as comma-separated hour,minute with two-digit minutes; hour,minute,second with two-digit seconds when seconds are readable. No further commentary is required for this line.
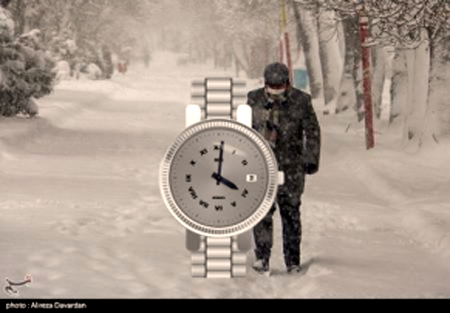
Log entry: 4,01
